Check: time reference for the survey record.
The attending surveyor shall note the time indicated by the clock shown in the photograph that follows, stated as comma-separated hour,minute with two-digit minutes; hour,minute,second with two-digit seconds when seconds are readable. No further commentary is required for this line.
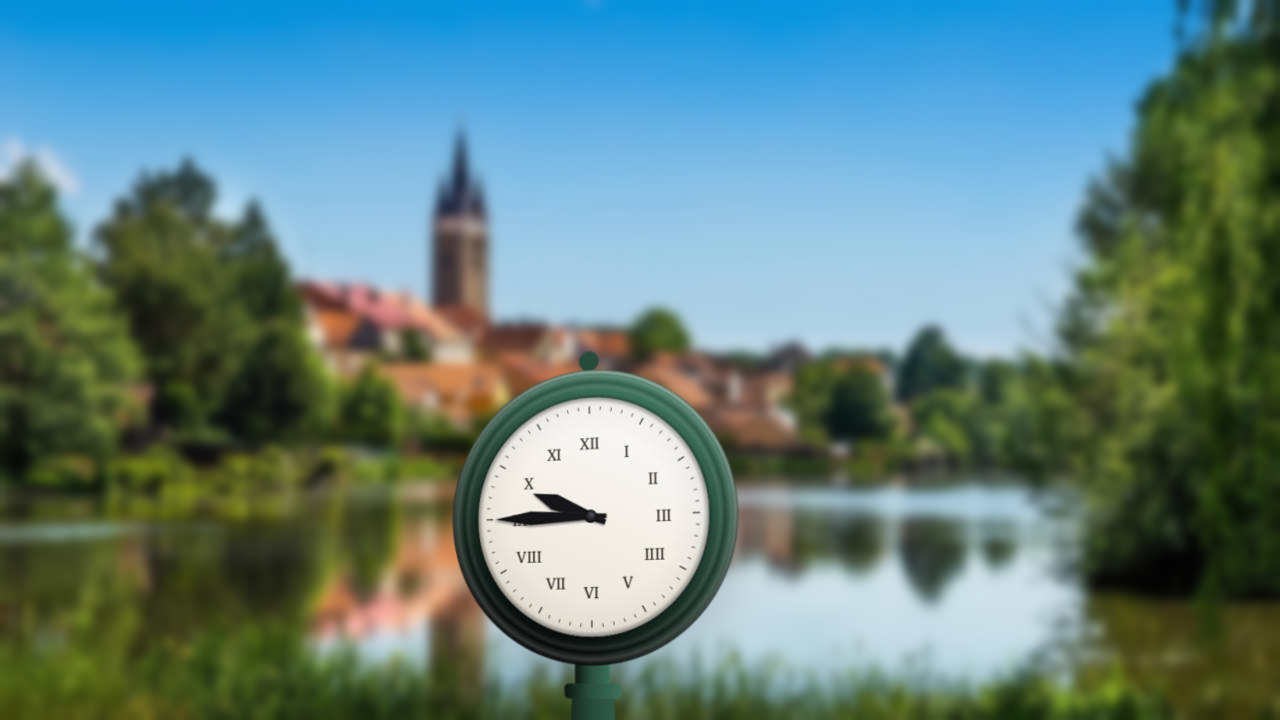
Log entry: 9,45
